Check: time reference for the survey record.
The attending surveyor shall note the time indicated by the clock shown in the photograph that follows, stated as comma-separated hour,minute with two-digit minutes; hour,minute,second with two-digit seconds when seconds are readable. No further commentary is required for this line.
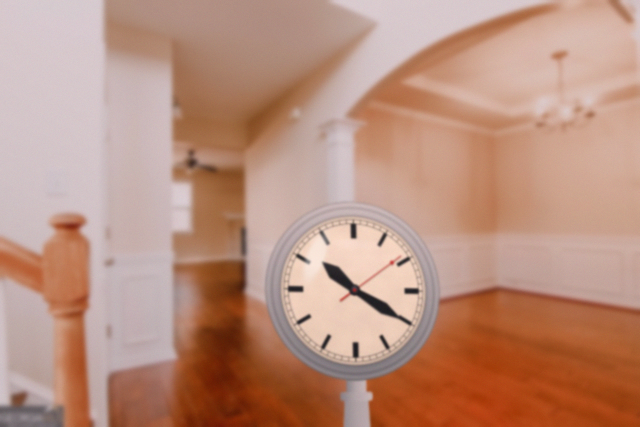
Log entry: 10,20,09
